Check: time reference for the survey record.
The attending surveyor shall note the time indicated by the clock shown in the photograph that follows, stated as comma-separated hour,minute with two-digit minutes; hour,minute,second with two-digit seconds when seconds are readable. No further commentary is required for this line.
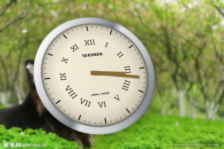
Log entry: 3,17
